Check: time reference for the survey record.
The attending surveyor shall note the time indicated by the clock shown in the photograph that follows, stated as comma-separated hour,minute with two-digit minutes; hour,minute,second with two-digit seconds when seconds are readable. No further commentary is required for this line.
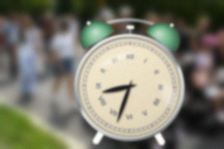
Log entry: 8,33
